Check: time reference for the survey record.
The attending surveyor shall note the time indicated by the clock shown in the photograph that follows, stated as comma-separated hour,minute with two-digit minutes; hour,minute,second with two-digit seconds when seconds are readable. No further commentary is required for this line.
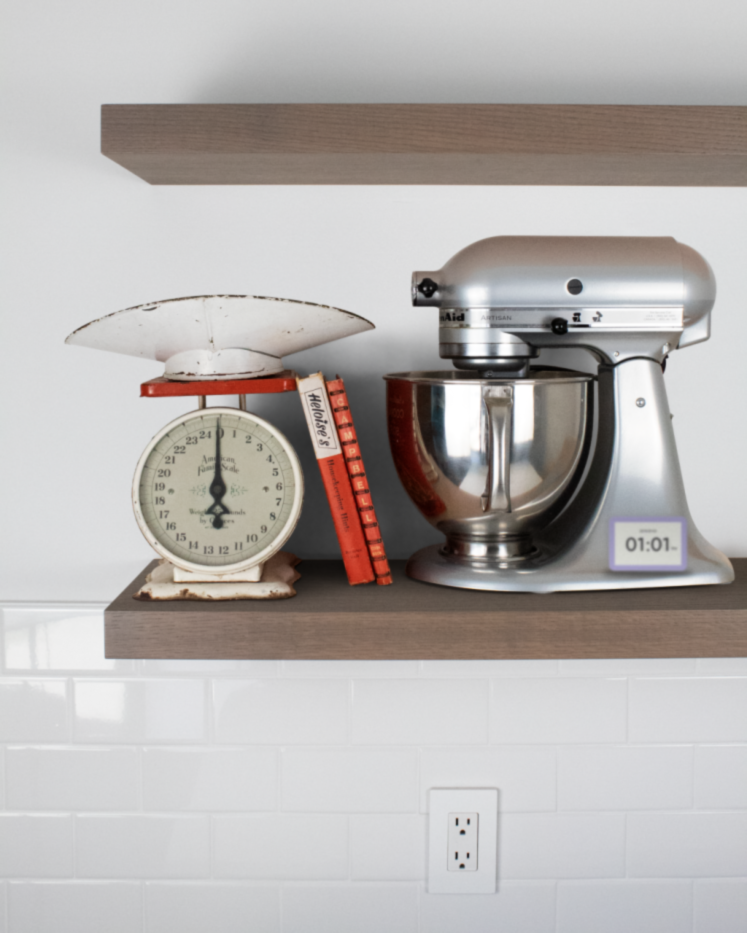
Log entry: 1,01
